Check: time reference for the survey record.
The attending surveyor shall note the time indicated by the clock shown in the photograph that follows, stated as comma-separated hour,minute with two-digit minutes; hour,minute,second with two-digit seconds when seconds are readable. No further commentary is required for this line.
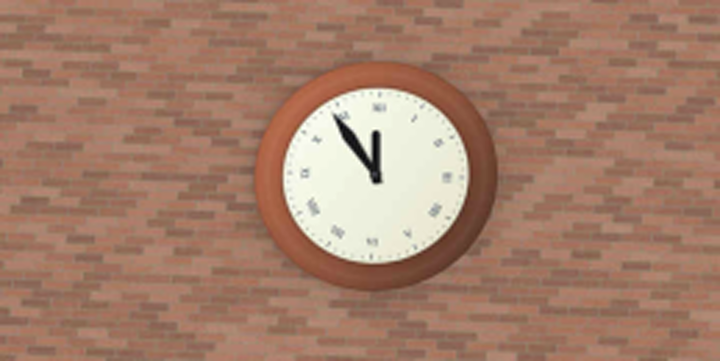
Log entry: 11,54
